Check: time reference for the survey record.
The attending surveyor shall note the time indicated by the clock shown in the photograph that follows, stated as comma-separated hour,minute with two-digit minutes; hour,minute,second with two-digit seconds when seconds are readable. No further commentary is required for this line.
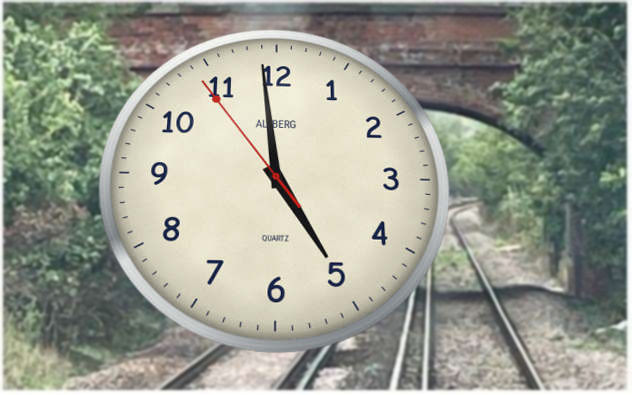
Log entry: 4,58,54
